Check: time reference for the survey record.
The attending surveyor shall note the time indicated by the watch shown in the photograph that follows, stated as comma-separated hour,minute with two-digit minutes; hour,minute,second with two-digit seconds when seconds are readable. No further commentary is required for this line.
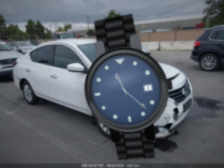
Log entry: 11,23
